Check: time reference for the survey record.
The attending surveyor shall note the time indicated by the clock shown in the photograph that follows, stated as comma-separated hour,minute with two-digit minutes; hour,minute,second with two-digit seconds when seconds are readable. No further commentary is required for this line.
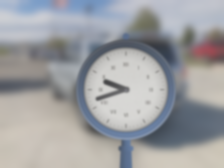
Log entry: 9,42
